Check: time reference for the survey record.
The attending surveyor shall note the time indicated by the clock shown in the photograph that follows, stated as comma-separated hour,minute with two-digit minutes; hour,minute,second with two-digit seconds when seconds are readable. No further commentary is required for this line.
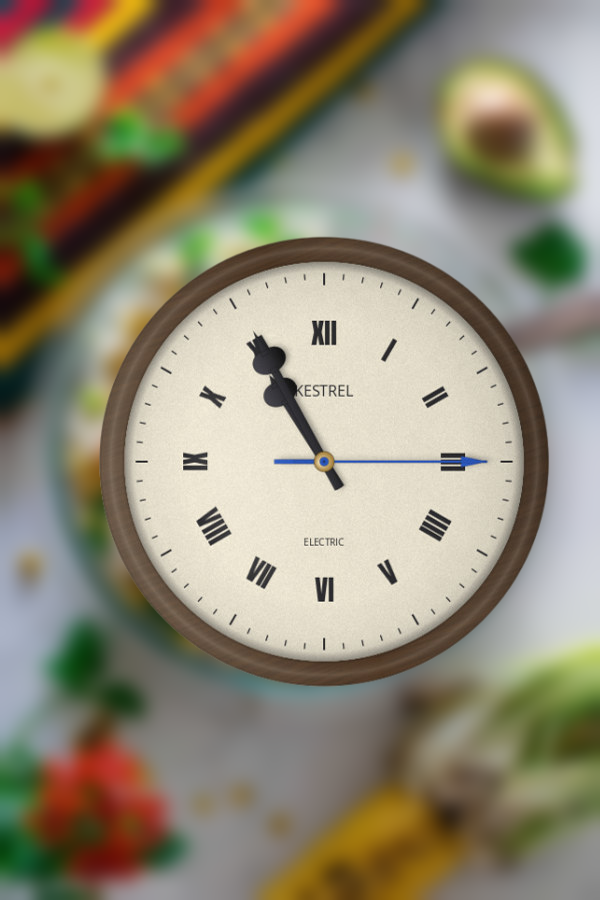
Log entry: 10,55,15
